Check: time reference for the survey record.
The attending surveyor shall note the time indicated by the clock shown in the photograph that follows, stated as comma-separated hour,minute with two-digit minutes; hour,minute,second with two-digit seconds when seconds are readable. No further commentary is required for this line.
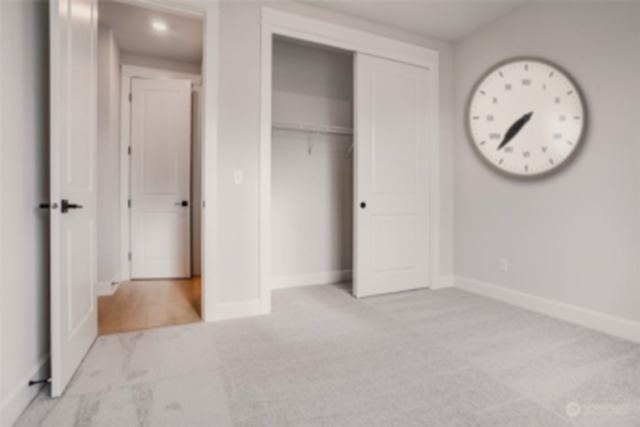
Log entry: 7,37
